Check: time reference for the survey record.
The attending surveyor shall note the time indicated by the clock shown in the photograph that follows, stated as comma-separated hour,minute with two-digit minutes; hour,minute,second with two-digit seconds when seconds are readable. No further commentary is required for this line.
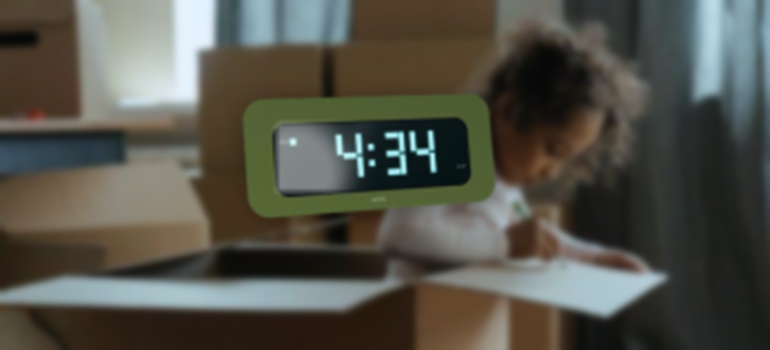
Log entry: 4,34
